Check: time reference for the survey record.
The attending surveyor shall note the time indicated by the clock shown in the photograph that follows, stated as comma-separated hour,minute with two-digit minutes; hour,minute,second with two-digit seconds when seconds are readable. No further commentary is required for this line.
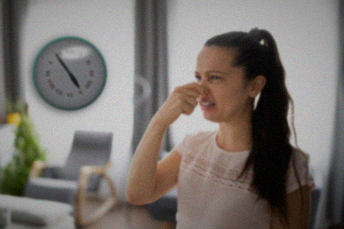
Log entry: 4,54
